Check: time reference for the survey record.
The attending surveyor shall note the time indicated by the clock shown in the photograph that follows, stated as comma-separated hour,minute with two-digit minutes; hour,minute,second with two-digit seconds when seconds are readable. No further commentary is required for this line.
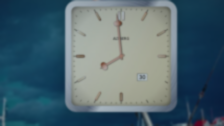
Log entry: 7,59
